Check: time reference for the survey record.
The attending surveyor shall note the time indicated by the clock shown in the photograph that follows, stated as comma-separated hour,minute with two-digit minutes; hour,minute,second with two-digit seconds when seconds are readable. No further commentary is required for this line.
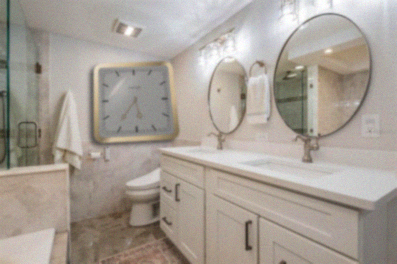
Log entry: 5,36
